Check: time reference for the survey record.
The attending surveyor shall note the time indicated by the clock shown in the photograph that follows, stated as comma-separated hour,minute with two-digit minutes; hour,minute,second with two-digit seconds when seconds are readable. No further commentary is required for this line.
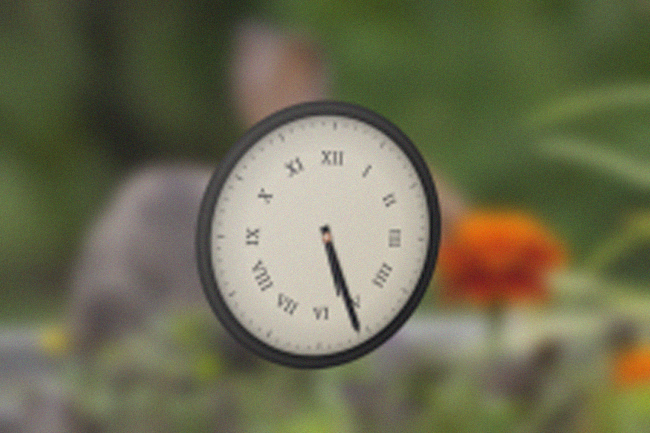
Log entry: 5,26
